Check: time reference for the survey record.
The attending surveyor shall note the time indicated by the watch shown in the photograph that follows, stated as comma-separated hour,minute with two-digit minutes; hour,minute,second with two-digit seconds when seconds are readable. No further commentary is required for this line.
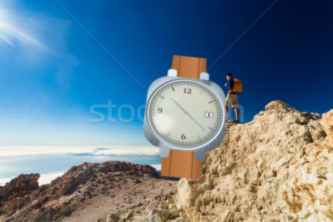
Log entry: 10,22
